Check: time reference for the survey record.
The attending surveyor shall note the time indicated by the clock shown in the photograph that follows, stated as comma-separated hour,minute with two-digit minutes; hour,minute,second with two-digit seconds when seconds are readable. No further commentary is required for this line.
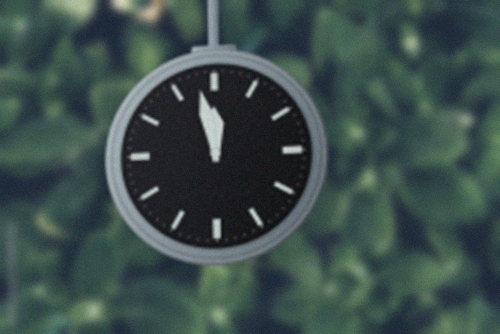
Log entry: 11,58
